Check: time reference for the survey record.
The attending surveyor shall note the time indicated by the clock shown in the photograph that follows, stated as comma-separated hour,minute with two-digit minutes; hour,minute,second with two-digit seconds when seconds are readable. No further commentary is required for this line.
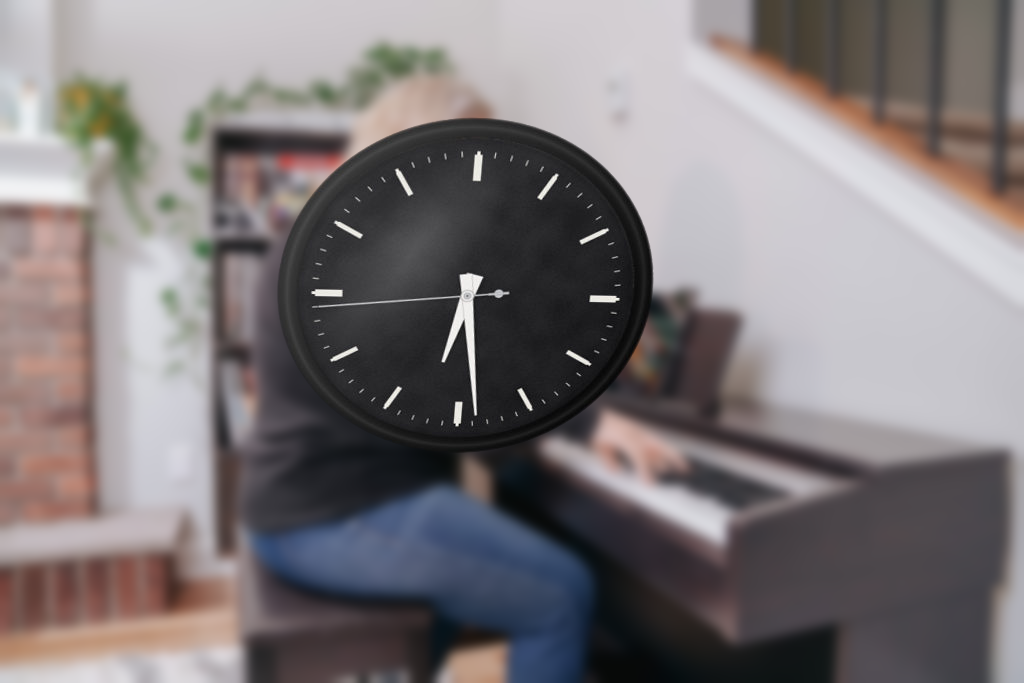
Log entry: 6,28,44
